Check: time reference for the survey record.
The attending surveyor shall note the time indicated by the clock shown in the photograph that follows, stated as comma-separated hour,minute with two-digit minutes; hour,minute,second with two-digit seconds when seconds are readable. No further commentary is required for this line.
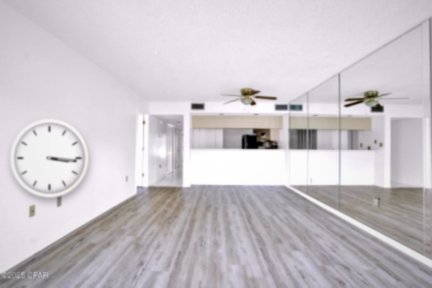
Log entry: 3,16
